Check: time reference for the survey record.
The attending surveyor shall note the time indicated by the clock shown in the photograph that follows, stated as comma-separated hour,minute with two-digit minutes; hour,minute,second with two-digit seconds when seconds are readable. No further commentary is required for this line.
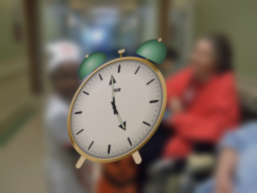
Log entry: 4,58
